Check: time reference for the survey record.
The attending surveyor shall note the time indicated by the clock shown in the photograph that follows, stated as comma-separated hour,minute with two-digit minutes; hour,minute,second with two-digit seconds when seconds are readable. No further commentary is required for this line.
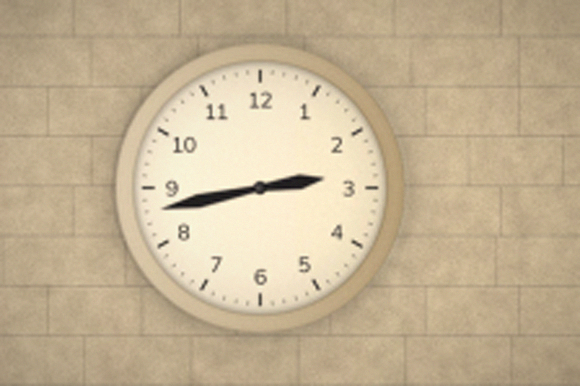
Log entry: 2,43
